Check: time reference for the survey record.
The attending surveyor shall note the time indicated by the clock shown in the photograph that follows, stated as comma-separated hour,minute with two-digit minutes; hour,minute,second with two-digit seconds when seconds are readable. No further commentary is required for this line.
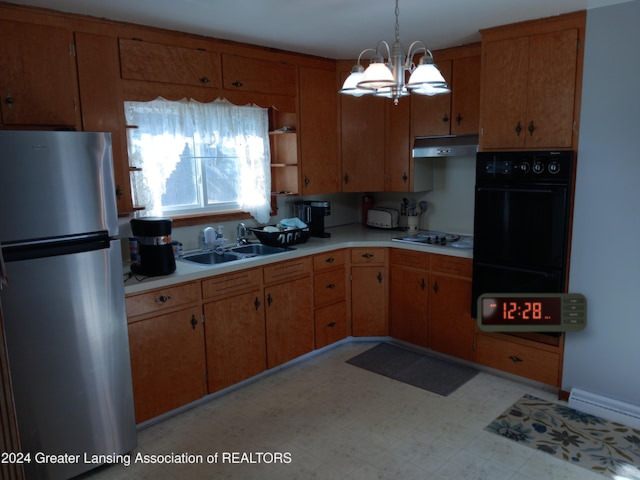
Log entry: 12,28
